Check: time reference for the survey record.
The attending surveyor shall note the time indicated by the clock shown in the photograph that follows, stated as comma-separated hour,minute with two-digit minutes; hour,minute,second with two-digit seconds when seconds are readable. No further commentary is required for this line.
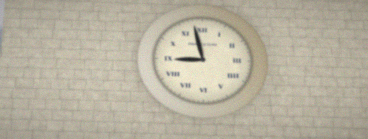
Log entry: 8,58
